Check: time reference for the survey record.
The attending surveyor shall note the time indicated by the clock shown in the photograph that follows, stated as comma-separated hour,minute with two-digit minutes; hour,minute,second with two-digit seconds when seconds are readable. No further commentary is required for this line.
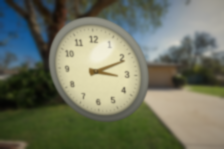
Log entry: 3,11
